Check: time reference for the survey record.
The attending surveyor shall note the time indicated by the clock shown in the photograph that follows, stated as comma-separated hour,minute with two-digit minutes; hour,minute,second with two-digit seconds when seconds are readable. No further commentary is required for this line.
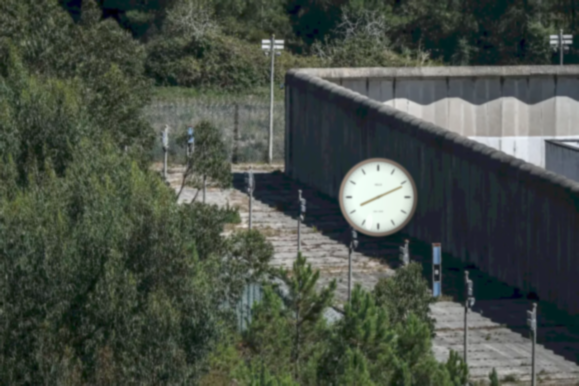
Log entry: 8,11
